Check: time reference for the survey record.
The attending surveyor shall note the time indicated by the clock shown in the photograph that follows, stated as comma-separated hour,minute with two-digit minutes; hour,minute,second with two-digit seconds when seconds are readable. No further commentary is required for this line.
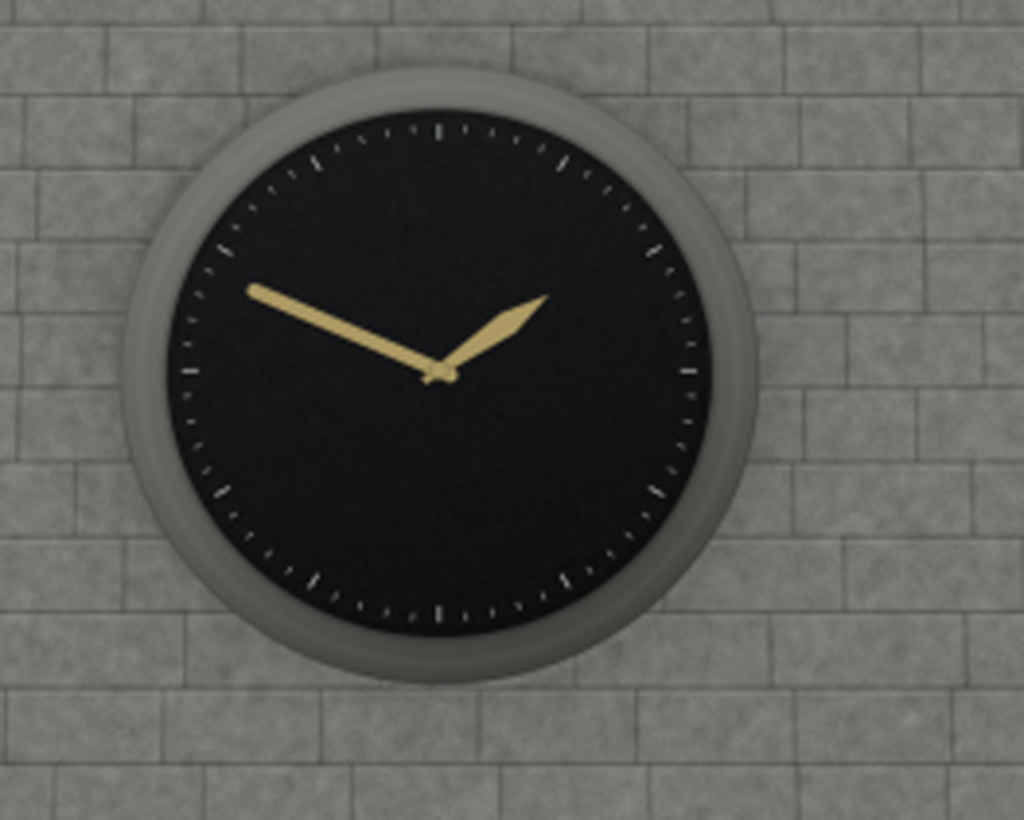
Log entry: 1,49
